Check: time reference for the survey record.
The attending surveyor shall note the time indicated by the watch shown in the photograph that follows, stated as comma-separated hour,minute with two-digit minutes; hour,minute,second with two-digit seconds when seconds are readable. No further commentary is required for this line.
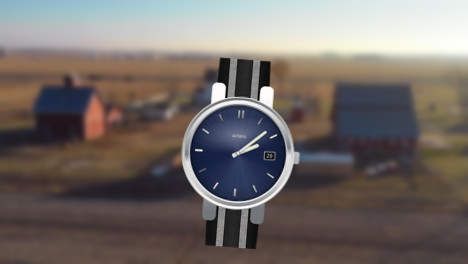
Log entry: 2,08
